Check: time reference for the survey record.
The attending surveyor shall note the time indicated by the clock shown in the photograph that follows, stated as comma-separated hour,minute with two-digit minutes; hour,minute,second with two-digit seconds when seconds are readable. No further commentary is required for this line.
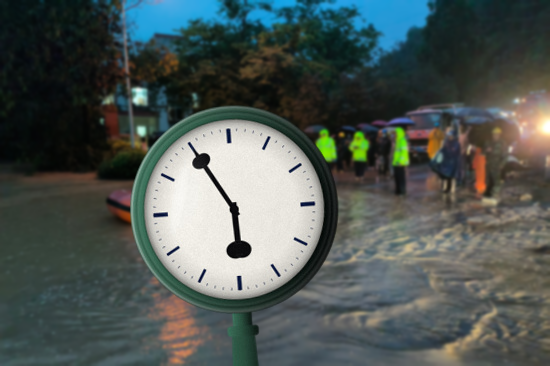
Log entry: 5,55
